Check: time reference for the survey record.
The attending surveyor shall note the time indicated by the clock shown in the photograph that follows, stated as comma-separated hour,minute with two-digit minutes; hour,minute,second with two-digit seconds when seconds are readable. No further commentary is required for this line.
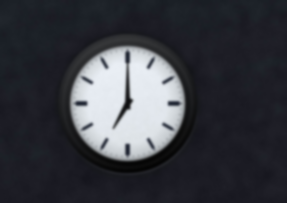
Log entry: 7,00
